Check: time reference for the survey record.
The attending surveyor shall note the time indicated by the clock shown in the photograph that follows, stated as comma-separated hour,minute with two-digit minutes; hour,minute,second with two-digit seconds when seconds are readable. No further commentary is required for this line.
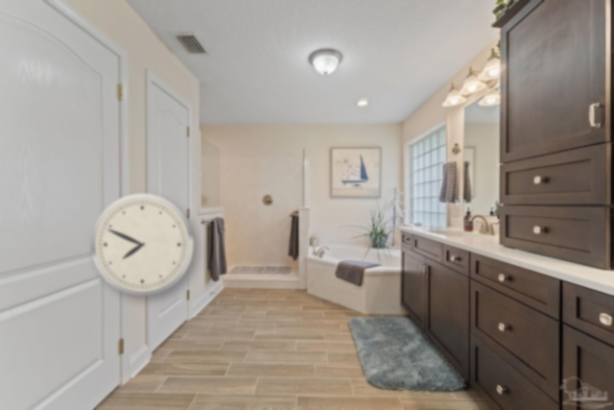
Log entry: 7,49
